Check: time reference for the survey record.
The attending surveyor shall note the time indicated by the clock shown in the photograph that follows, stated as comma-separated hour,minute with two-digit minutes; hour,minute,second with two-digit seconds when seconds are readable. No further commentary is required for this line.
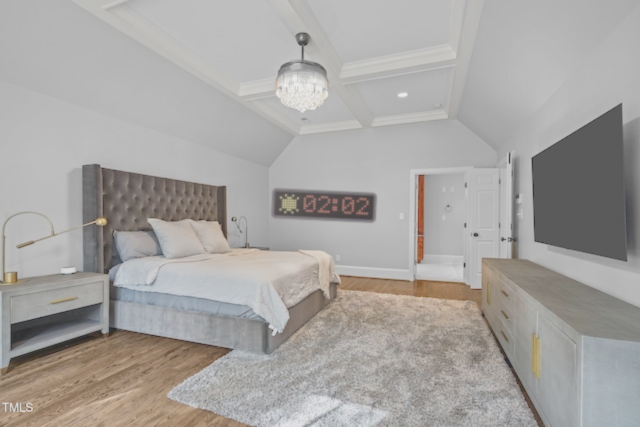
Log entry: 2,02
